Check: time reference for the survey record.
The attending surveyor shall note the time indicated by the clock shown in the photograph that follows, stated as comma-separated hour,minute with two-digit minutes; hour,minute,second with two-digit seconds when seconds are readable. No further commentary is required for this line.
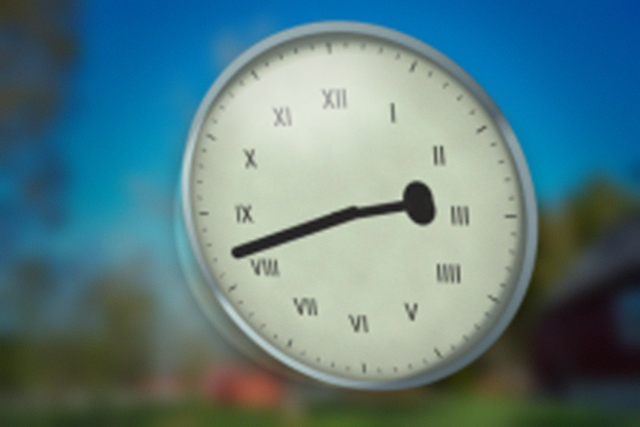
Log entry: 2,42
